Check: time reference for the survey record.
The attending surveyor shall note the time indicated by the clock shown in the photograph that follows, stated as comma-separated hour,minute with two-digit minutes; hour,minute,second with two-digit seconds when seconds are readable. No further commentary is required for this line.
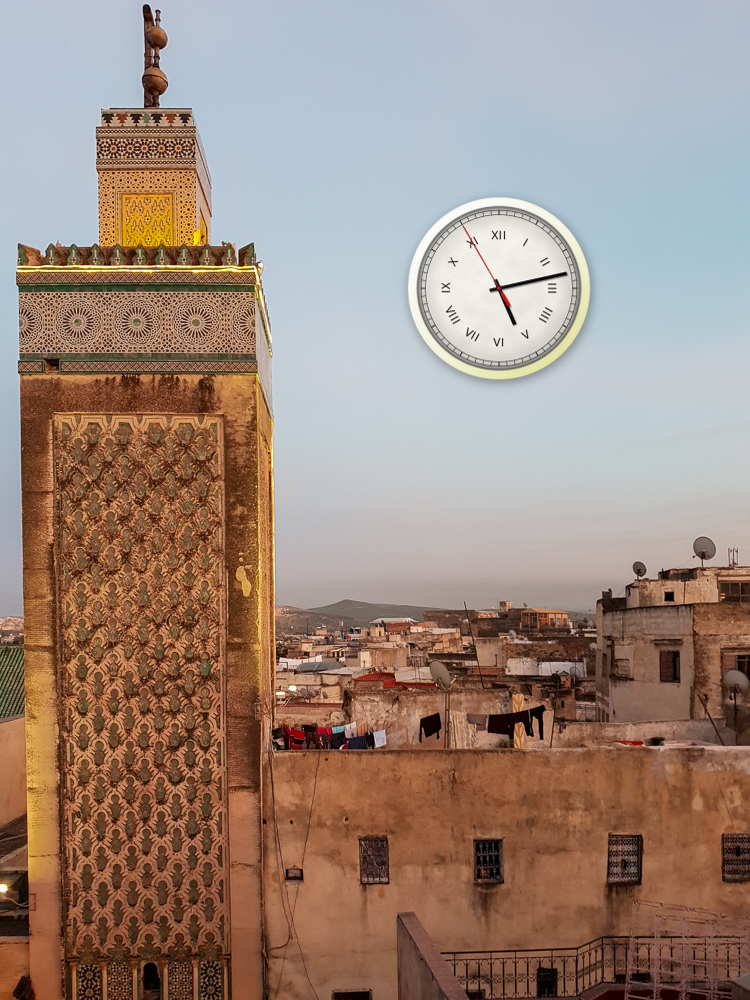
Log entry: 5,12,55
